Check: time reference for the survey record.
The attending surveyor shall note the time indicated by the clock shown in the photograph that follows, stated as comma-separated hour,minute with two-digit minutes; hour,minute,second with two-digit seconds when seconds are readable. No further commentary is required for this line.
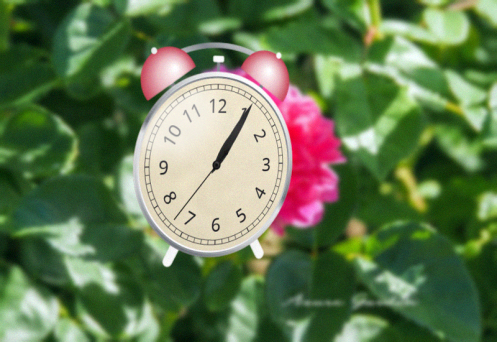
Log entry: 1,05,37
